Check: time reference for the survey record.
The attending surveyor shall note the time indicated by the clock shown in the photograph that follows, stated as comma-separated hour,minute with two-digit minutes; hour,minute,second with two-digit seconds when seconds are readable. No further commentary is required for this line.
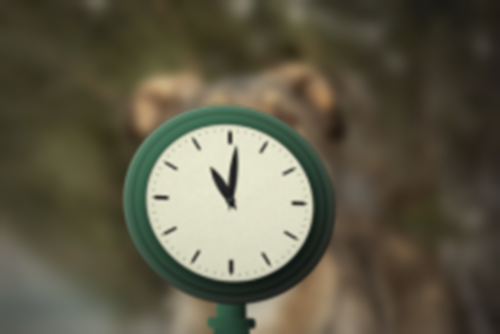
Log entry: 11,01
